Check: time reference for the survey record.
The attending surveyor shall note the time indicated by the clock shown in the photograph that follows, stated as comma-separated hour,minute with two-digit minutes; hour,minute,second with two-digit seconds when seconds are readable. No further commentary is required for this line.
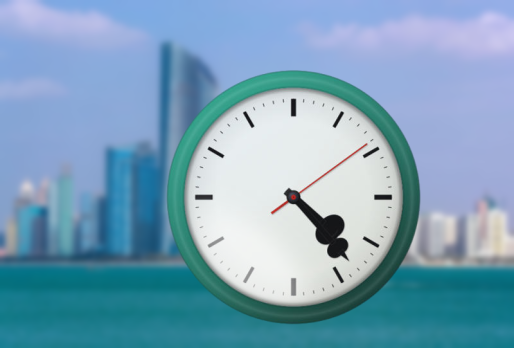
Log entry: 4,23,09
